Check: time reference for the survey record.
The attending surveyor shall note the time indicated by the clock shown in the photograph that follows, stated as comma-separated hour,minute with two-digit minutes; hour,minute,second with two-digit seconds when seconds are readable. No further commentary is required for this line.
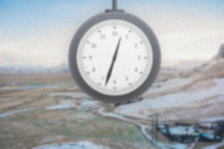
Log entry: 12,33
